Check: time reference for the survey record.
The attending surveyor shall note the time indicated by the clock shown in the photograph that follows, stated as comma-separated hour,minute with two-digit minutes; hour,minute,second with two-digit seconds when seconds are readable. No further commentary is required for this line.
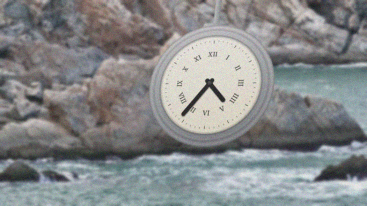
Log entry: 4,36
